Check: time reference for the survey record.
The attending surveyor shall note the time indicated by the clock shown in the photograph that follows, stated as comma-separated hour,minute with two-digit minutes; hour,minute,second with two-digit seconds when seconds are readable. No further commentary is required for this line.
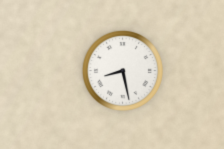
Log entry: 8,28
